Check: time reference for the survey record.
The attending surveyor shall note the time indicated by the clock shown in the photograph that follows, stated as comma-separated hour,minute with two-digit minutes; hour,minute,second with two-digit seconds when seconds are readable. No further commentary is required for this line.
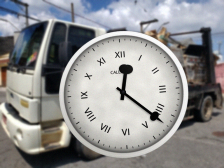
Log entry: 12,22
